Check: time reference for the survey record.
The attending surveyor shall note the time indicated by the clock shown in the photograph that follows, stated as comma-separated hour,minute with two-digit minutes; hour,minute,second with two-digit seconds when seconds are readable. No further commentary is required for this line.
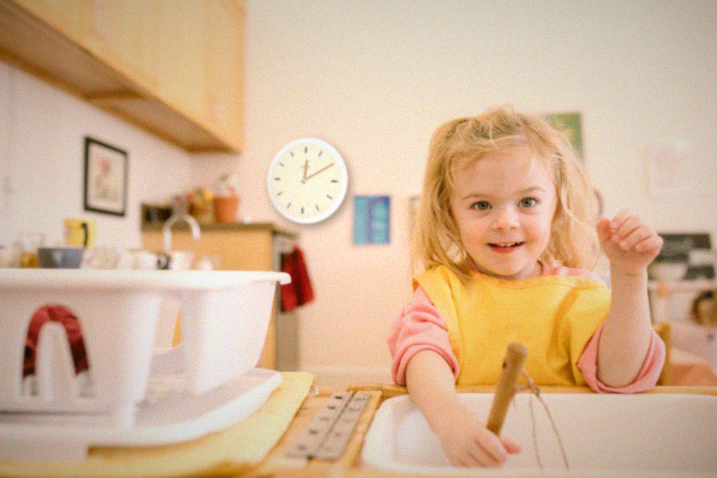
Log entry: 12,10
